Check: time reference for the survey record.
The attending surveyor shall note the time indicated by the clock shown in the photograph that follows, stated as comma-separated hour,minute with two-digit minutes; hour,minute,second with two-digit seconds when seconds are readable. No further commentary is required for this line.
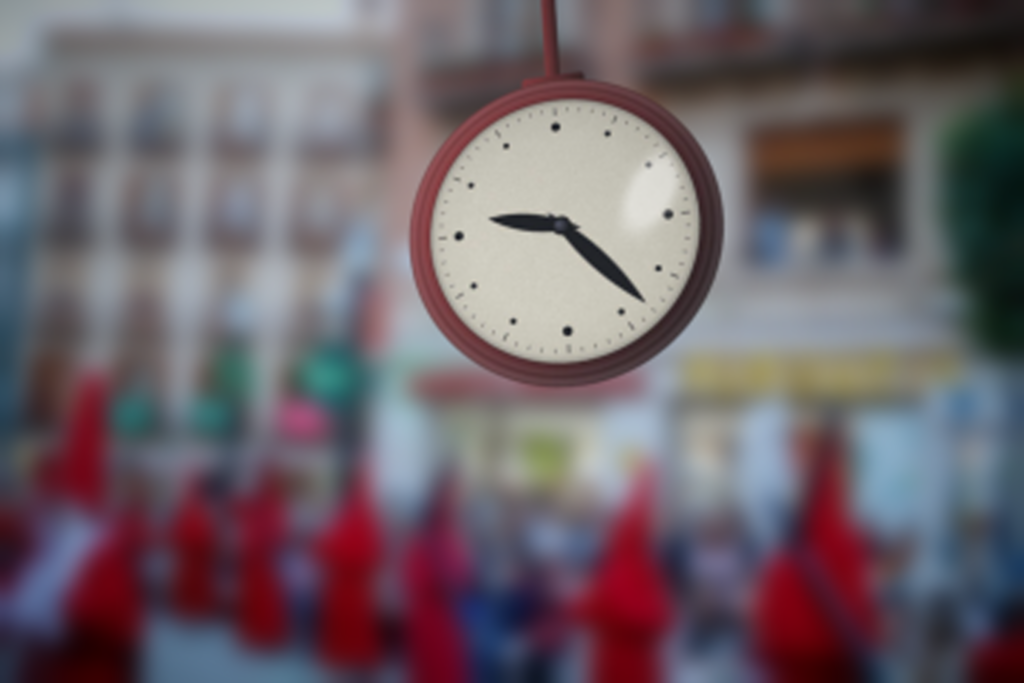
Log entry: 9,23
